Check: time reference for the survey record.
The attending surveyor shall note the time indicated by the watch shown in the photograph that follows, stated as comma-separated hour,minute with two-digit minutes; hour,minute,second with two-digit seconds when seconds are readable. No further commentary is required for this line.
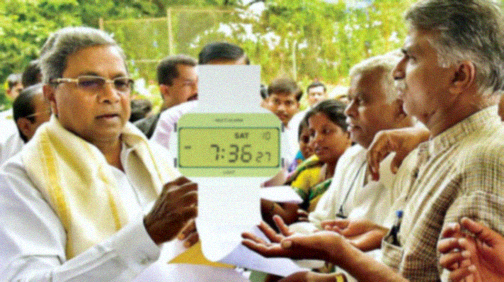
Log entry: 7,36
